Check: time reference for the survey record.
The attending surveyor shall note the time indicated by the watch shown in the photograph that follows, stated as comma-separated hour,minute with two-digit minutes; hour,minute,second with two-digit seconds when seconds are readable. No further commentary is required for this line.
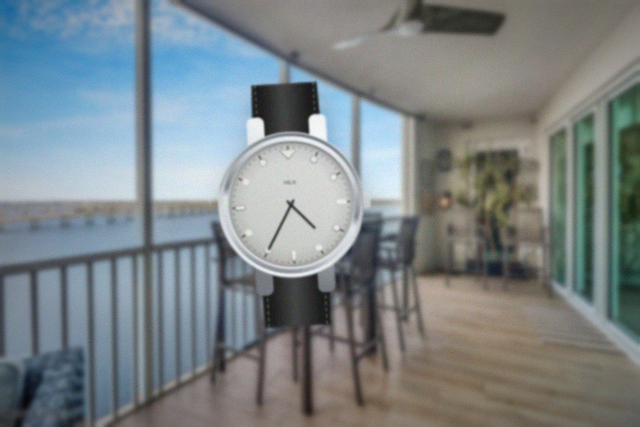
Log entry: 4,35
